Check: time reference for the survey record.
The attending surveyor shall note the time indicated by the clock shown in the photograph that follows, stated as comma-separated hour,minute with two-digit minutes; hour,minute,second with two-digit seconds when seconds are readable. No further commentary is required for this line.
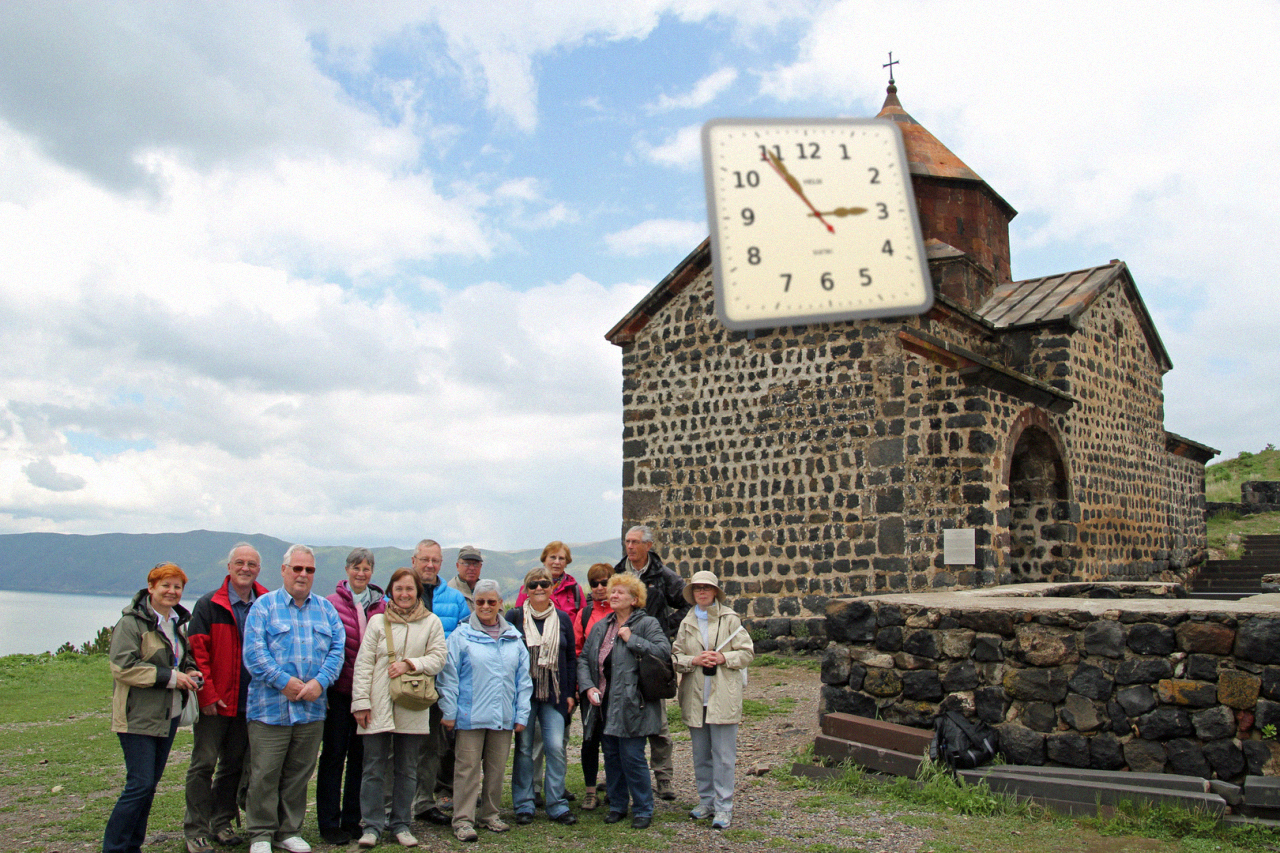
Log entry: 2,54,54
